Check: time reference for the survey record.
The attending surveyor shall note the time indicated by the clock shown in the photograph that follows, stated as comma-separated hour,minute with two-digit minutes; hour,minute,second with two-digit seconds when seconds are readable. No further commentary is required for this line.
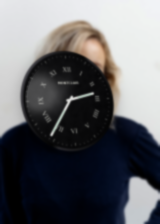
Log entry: 2,36
